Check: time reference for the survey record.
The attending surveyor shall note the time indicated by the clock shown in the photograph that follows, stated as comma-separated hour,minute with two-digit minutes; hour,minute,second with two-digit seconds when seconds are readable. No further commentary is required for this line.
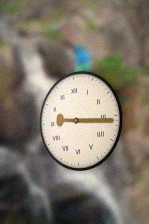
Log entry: 9,16
